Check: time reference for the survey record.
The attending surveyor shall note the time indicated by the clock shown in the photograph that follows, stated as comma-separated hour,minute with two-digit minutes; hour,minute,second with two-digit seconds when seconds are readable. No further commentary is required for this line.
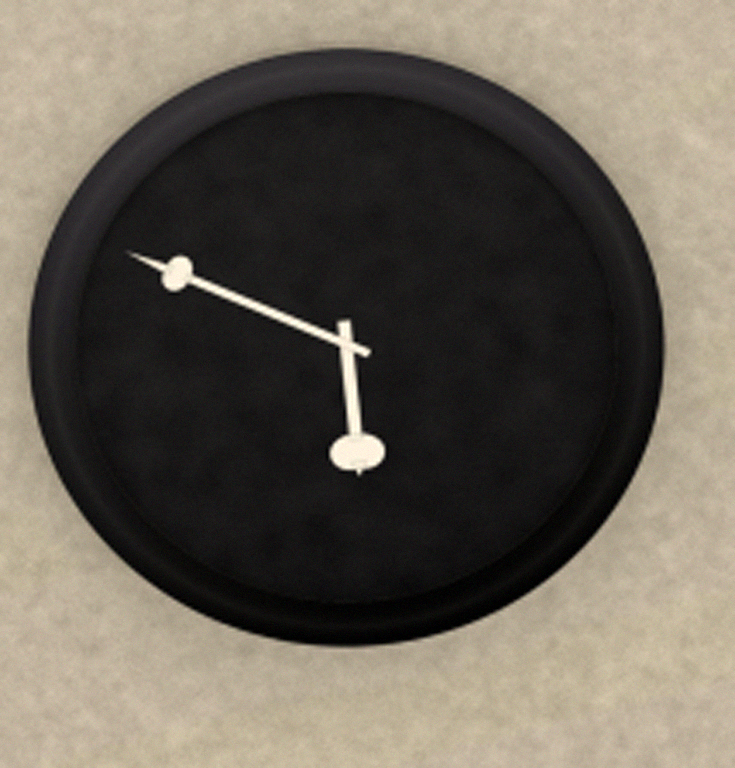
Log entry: 5,49
